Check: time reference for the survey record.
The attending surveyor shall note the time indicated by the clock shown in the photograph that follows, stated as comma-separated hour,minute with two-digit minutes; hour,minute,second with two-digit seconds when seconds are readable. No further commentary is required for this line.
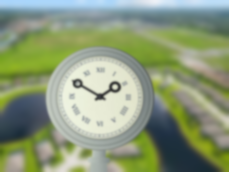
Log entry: 1,50
